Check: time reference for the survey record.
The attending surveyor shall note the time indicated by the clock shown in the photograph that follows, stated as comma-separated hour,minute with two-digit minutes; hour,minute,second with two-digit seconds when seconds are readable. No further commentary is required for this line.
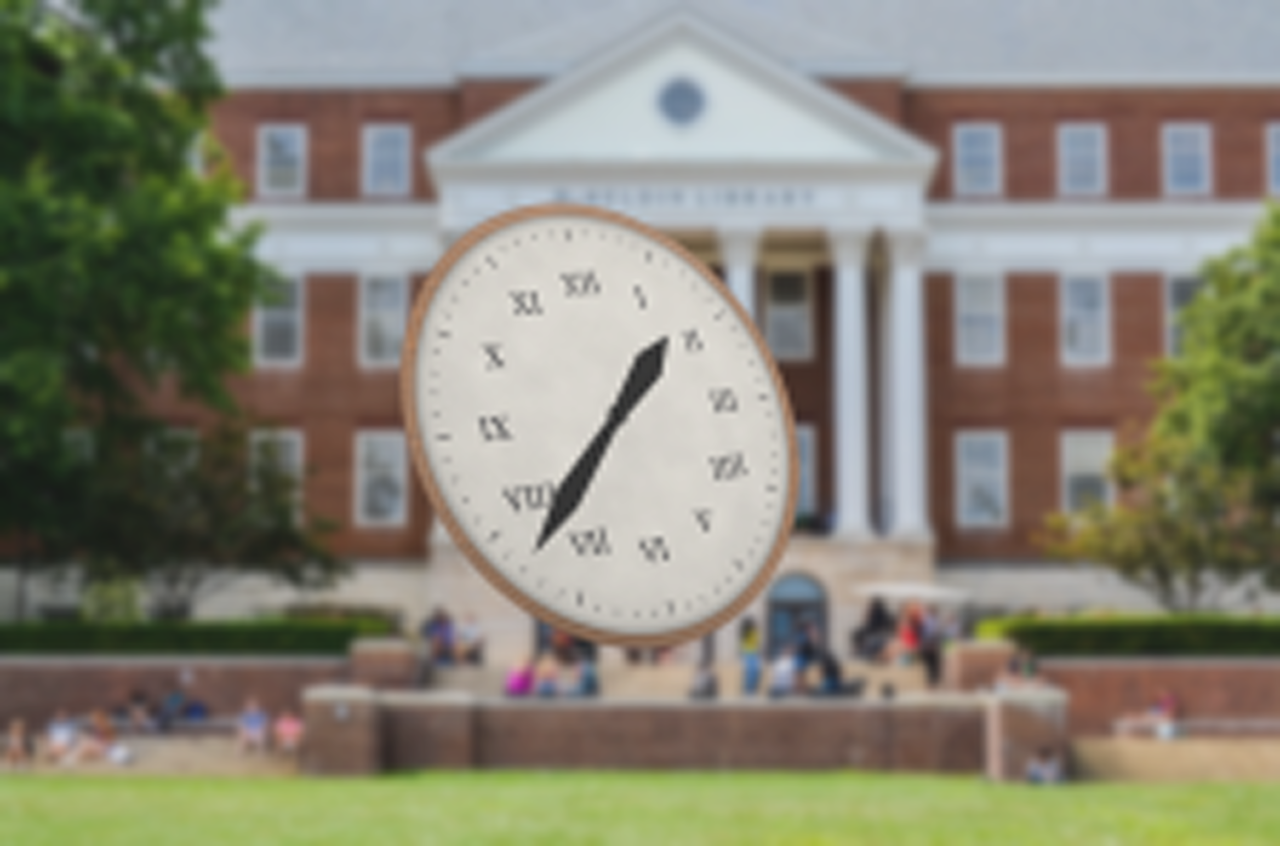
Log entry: 1,38
